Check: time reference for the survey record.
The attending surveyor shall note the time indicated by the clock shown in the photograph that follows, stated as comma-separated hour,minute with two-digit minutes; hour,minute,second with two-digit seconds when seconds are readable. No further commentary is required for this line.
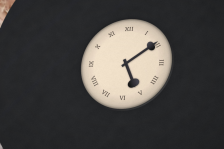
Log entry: 5,09
